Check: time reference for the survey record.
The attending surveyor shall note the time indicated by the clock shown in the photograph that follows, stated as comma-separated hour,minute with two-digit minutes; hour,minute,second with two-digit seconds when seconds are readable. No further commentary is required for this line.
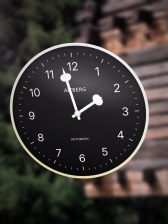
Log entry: 1,58
